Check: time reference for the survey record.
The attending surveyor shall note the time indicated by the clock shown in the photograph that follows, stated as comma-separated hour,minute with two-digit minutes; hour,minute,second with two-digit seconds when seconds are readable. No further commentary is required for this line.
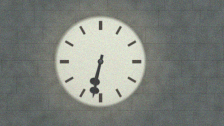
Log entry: 6,32
